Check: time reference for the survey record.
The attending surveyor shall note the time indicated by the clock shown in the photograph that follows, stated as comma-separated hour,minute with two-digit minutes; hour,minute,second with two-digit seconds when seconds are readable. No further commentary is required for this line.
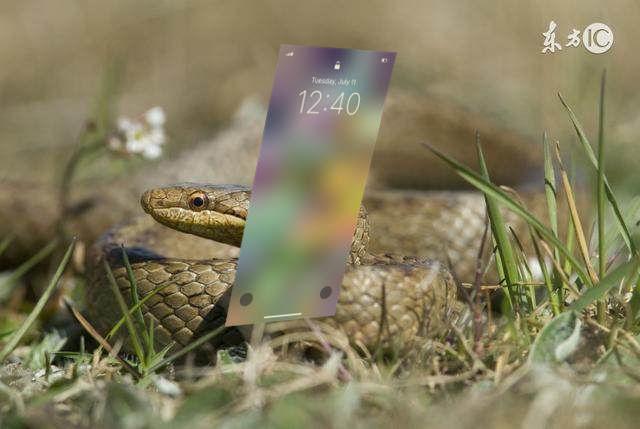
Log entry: 12,40
